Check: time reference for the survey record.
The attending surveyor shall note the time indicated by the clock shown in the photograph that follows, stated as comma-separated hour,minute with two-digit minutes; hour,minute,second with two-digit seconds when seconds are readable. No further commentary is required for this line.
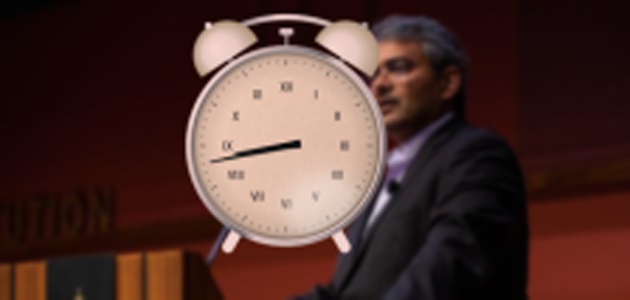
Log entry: 8,43
